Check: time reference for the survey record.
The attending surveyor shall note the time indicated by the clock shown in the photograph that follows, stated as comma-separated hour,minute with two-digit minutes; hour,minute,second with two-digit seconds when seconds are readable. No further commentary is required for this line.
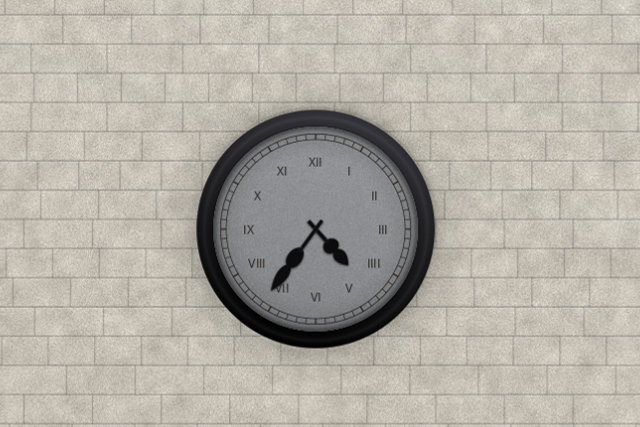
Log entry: 4,36
